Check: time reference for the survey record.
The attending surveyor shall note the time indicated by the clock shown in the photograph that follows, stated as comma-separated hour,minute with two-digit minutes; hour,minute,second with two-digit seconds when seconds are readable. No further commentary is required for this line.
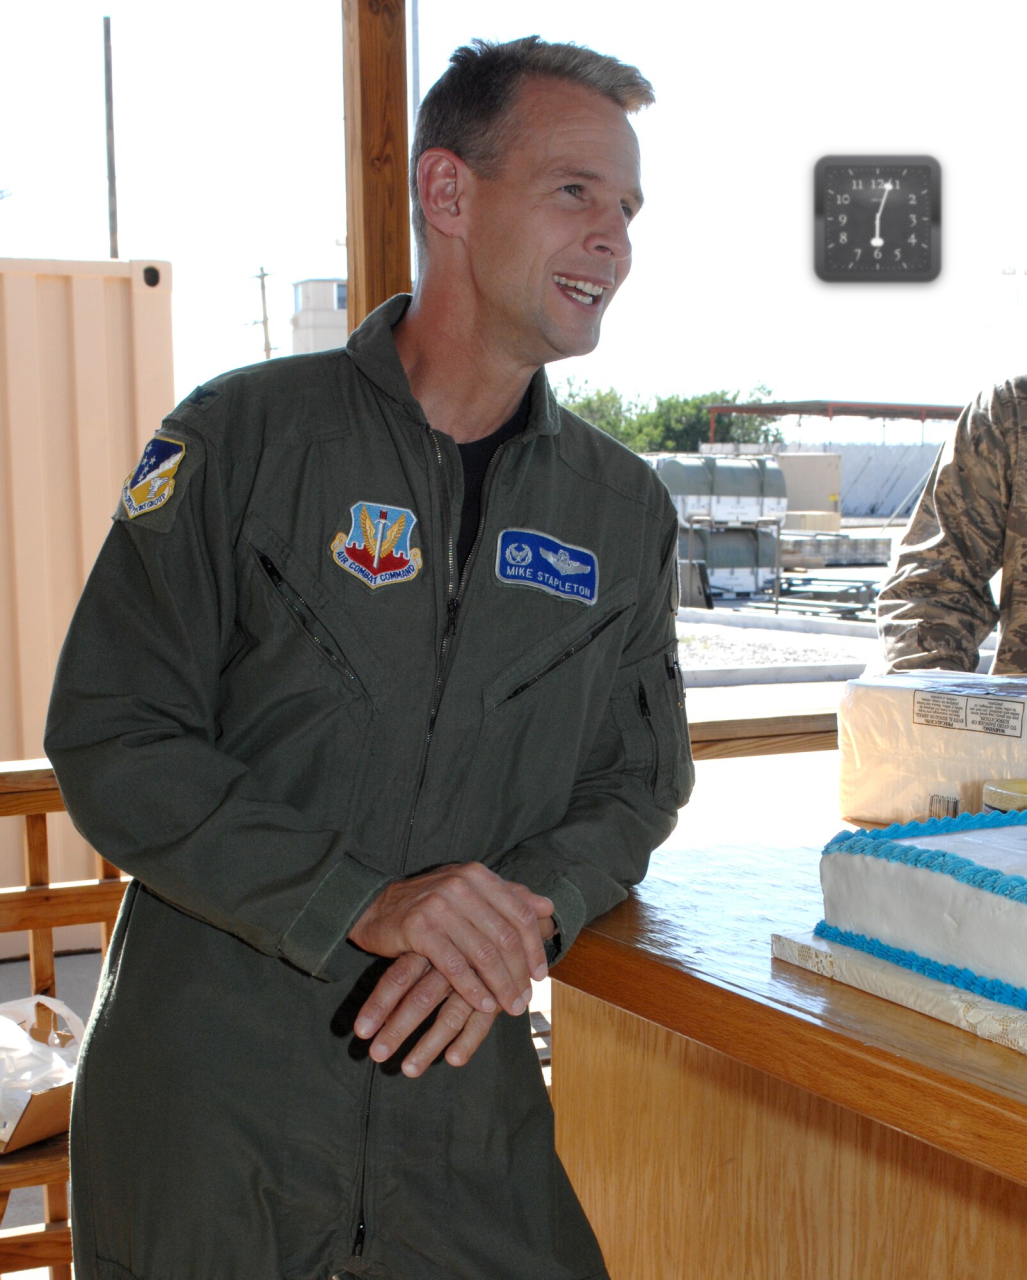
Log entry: 6,03
